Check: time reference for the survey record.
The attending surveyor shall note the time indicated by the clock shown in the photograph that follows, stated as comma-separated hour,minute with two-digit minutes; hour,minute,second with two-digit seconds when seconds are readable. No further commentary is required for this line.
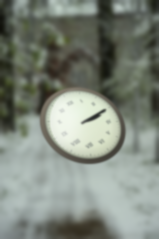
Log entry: 3,15
